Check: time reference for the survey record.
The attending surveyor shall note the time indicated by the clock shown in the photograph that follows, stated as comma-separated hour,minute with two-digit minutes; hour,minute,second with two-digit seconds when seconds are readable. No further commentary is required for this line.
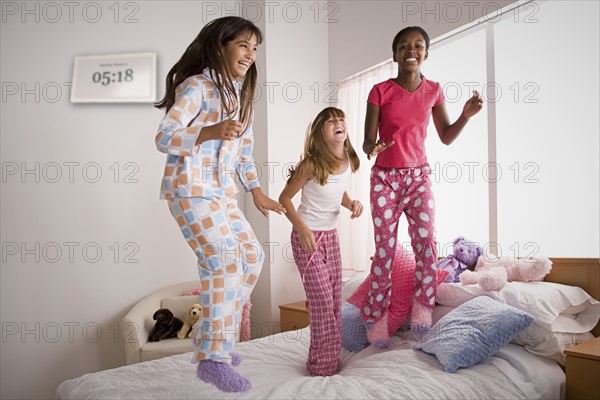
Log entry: 5,18
